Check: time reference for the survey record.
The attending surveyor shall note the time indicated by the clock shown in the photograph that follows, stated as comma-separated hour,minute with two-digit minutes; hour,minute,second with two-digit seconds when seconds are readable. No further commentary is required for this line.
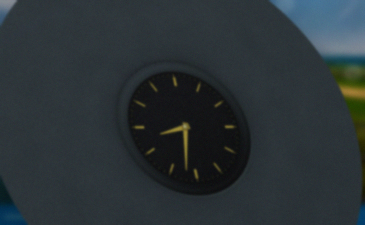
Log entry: 8,32
